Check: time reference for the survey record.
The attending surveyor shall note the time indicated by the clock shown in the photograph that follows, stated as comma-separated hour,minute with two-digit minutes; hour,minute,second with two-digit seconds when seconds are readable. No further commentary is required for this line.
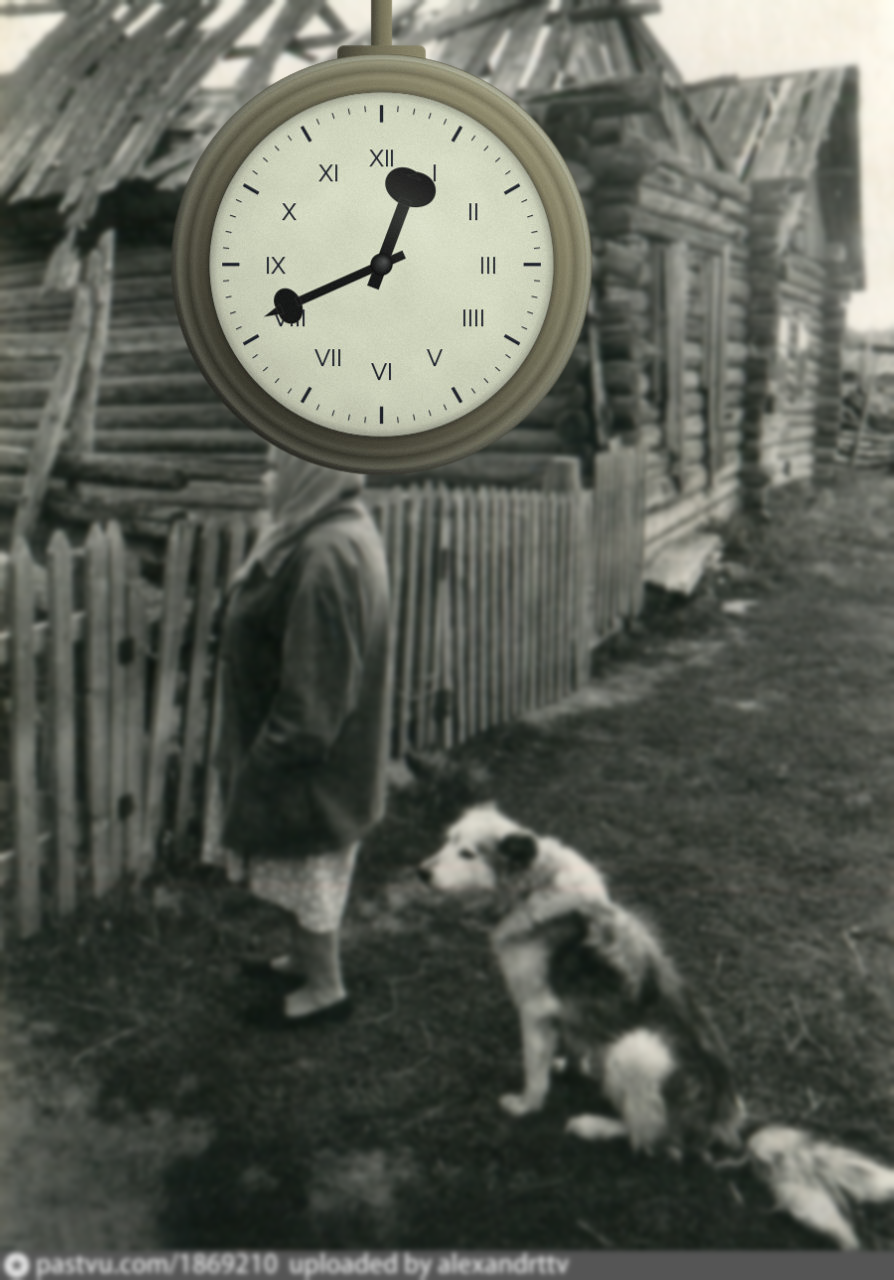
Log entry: 12,41
